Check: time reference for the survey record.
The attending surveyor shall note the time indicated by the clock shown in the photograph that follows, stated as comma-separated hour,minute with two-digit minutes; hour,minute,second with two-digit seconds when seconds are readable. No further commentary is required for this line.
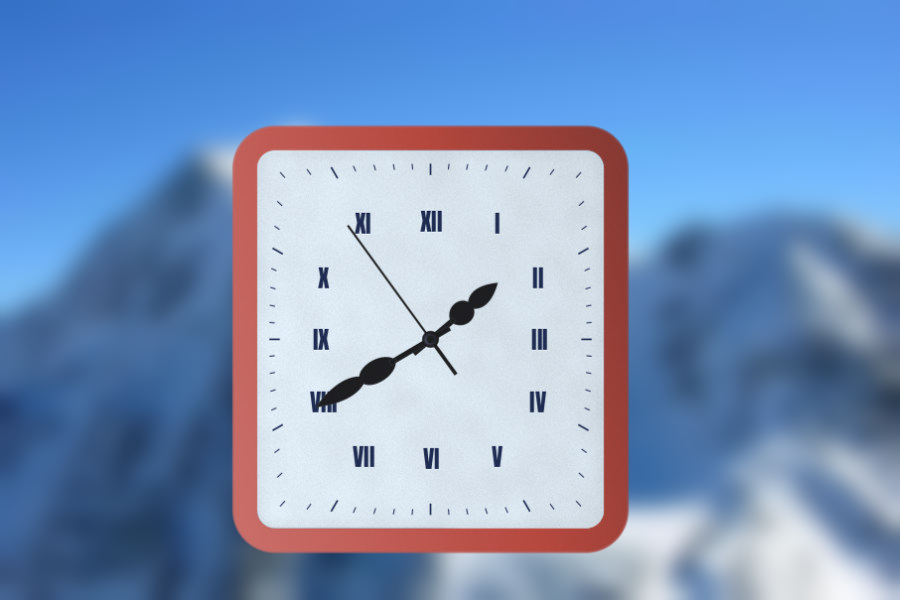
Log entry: 1,39,54
